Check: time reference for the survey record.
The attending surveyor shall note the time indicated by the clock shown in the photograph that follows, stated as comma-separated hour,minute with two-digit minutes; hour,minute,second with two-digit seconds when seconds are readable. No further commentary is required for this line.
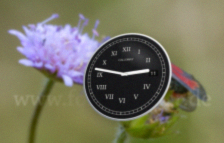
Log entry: 2,47
